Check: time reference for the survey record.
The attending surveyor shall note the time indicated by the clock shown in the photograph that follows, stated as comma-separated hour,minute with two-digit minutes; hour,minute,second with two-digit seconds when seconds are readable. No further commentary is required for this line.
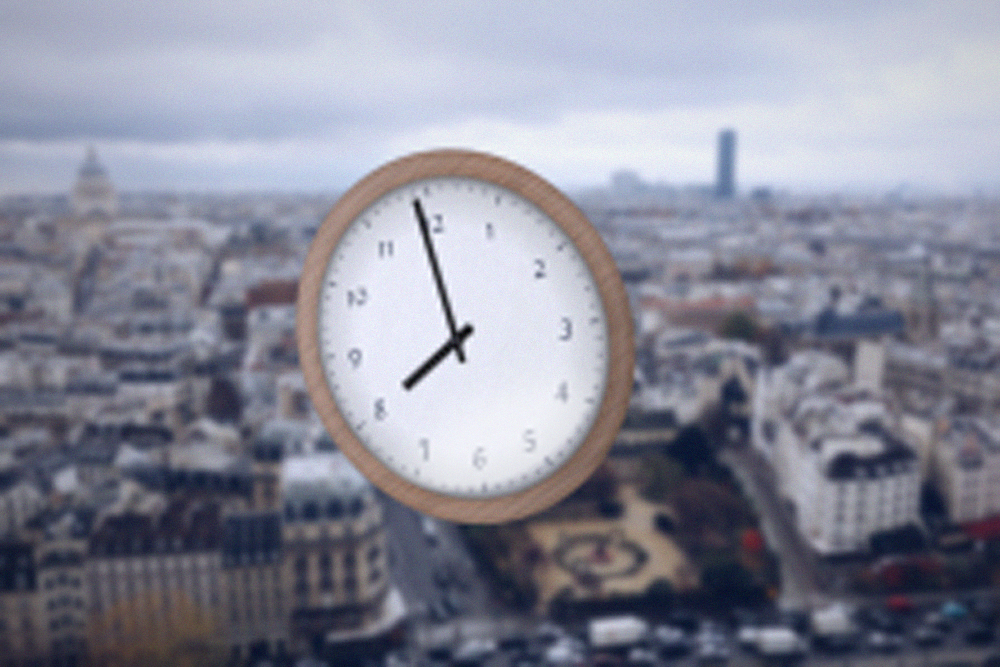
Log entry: 7,59
